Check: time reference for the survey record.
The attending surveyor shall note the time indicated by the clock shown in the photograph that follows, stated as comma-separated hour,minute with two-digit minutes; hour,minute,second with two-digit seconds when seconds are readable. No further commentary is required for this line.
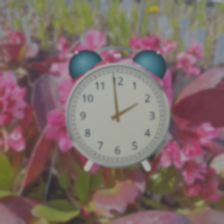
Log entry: 1,59
